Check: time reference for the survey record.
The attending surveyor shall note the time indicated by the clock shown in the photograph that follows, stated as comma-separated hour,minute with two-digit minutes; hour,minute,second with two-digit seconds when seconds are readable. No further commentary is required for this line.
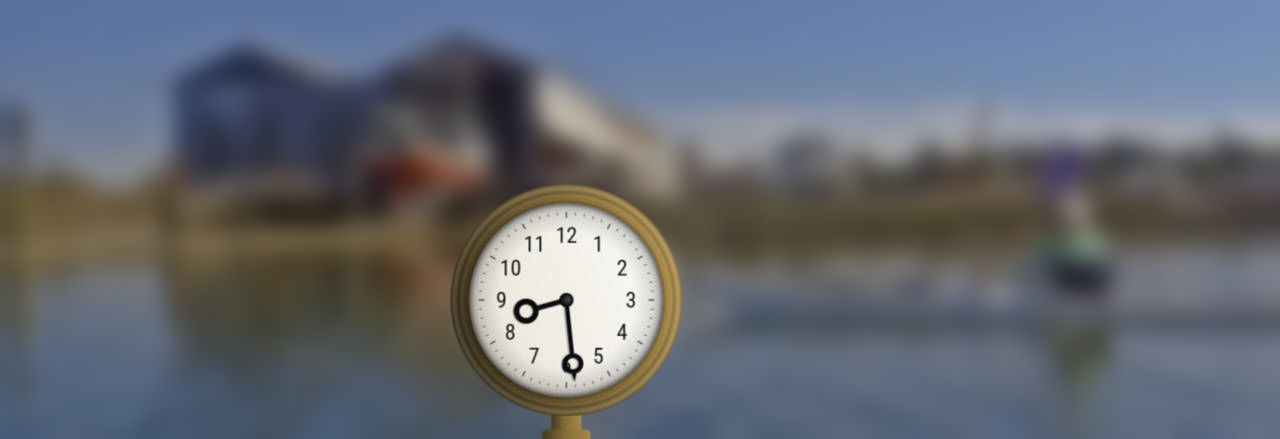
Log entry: 8,29
